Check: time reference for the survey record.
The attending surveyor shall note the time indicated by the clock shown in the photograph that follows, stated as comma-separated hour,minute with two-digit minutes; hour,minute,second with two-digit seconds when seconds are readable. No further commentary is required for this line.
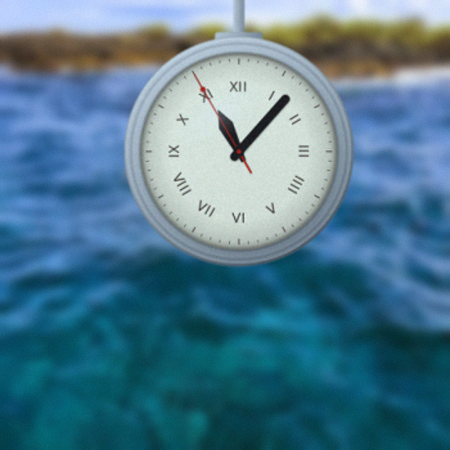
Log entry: 11,06,55
